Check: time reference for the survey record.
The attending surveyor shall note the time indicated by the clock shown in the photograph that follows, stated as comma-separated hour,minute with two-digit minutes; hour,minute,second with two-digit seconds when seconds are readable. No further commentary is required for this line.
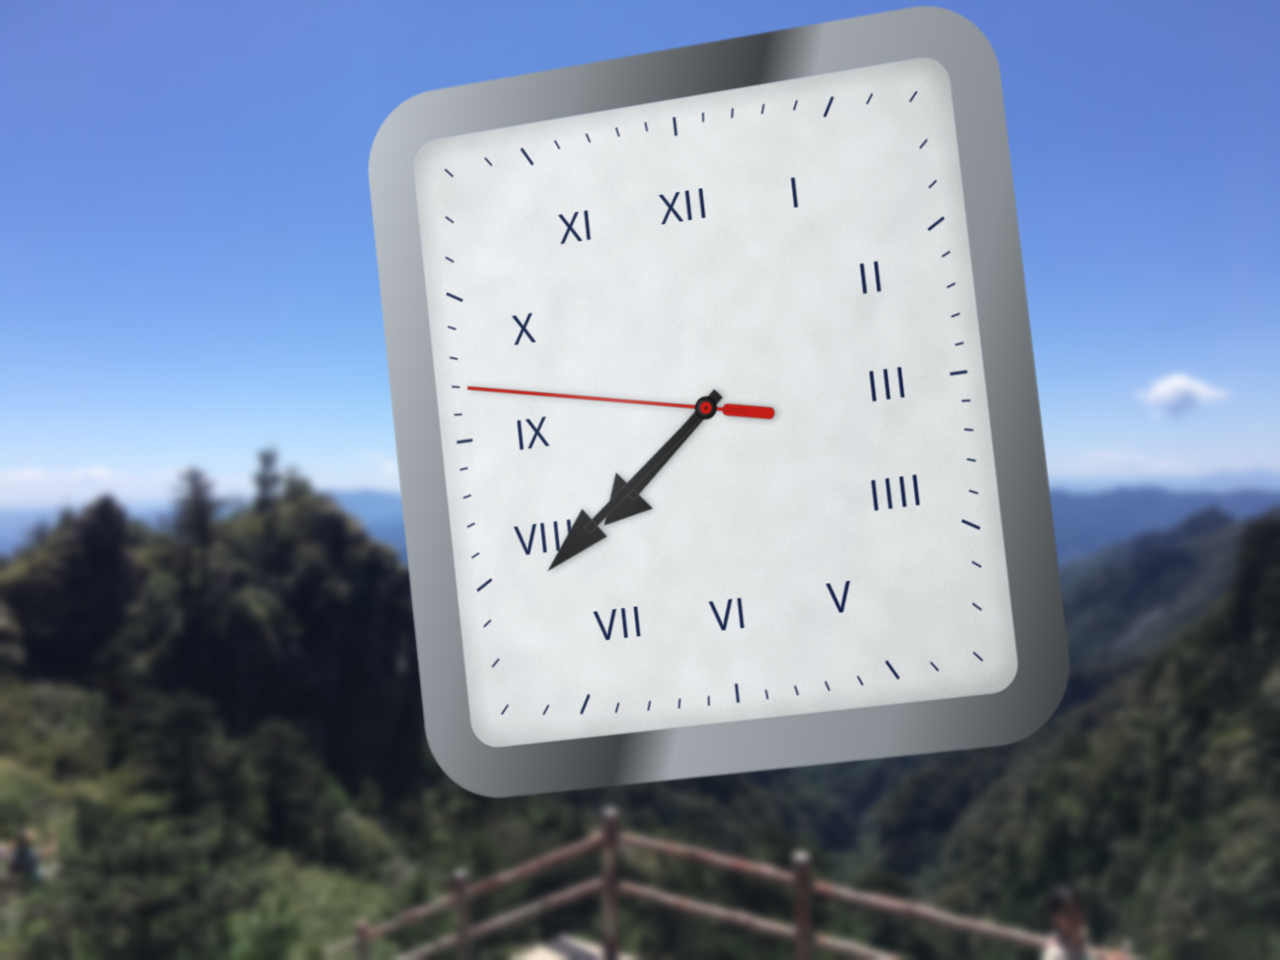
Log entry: 7,38,47
